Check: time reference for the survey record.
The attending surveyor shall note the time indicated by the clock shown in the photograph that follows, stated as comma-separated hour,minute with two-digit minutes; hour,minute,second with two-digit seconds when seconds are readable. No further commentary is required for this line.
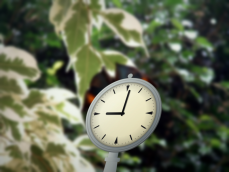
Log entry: 9,01
